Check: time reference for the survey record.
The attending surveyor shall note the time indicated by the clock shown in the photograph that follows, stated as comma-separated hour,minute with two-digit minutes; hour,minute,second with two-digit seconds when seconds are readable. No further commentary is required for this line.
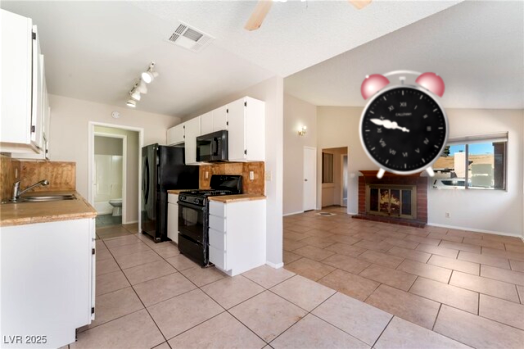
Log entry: 9,48
